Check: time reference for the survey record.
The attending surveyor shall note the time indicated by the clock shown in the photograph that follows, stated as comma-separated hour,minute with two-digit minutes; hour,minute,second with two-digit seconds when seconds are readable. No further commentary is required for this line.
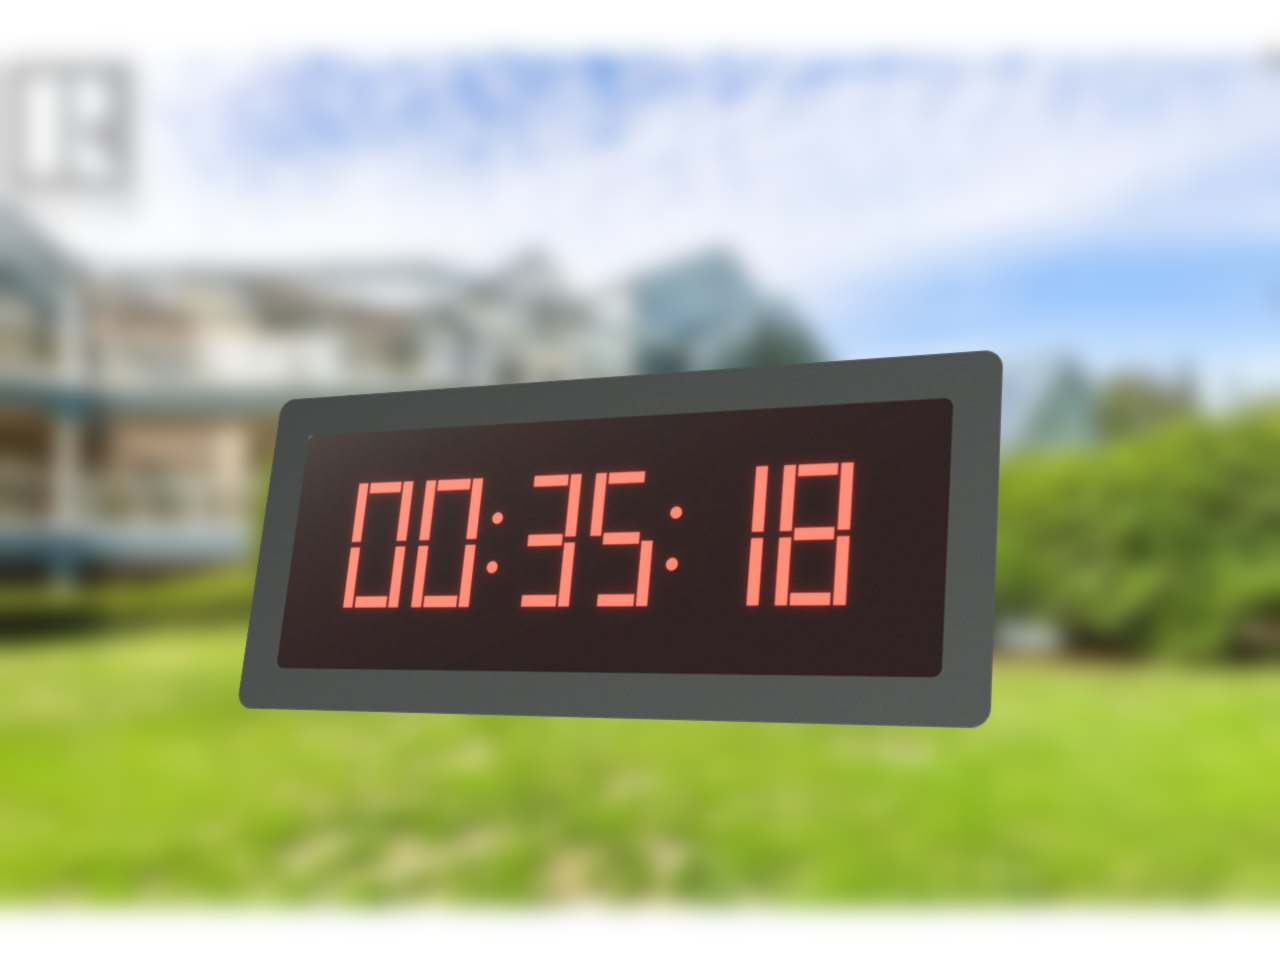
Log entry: 0,35,18
